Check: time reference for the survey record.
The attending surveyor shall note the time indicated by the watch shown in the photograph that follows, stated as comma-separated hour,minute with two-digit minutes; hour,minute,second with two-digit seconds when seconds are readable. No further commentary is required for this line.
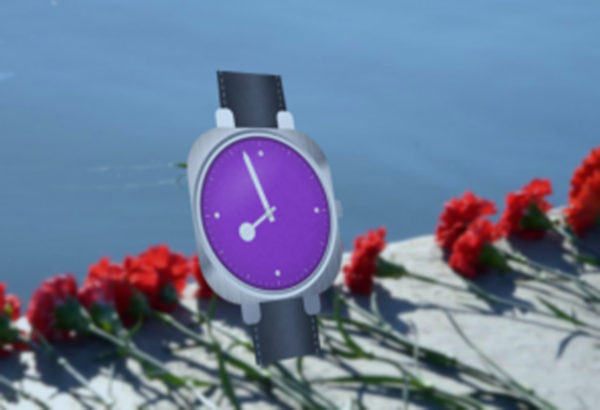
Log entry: 7,57
